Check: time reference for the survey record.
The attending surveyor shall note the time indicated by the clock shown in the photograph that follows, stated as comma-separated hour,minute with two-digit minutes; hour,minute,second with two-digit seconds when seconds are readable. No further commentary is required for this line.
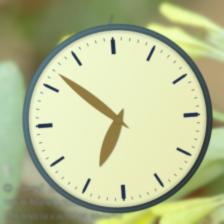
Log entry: 6,52
